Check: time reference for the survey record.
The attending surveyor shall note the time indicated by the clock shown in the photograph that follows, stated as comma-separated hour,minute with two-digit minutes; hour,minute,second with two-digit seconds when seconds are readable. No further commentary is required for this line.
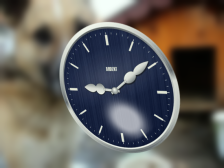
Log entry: 9,09
